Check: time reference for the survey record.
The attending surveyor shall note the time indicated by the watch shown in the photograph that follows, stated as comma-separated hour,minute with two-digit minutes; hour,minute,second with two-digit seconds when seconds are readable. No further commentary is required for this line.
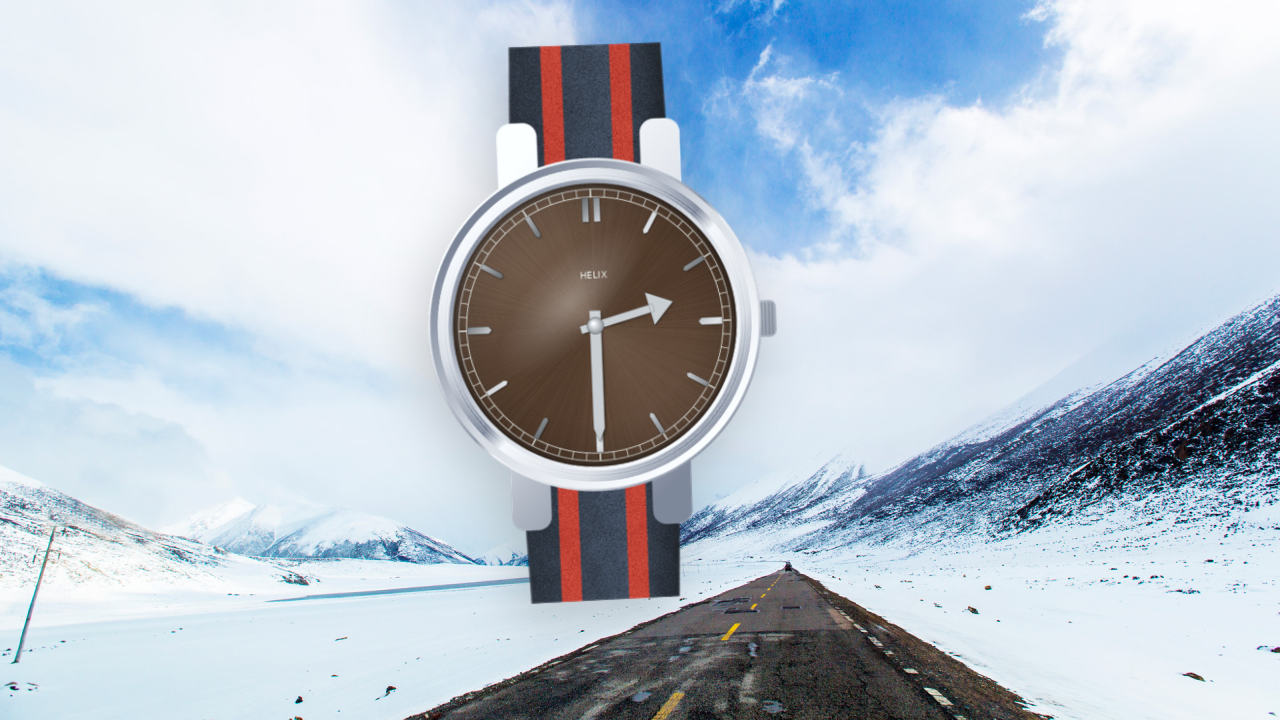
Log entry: 2,30
